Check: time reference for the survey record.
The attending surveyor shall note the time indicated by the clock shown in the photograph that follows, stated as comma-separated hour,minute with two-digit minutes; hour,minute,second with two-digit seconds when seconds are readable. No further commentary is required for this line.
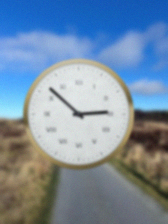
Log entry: 2,52
